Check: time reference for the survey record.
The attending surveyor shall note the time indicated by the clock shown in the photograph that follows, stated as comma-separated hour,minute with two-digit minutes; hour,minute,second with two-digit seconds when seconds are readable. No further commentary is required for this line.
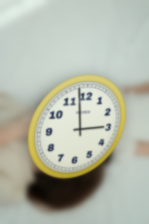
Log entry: 2,58
